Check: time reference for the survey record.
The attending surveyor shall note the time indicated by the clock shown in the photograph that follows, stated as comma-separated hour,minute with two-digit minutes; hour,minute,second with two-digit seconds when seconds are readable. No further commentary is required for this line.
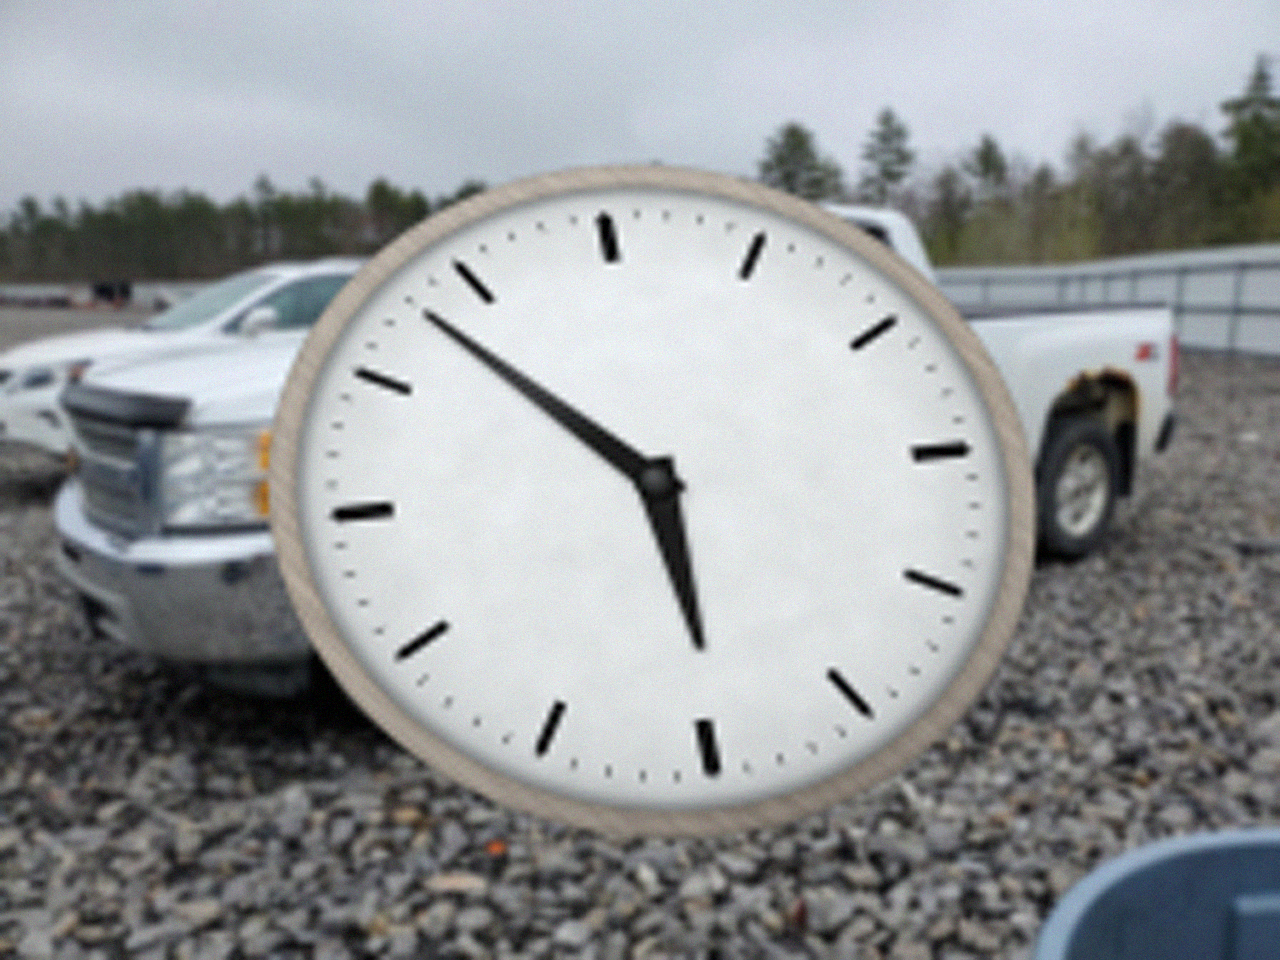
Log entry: 5,53
